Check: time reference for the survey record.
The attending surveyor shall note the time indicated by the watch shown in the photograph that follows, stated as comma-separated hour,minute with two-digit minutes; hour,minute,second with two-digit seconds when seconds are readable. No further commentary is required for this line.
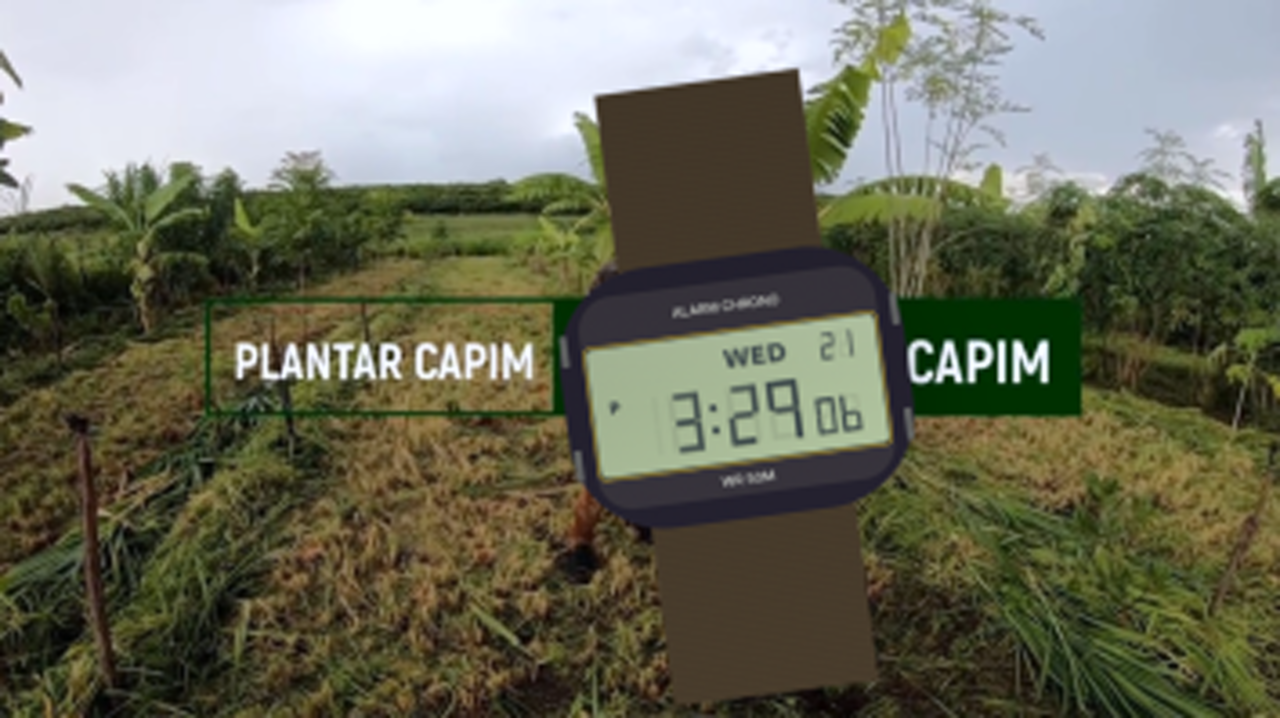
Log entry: 3,29,06
